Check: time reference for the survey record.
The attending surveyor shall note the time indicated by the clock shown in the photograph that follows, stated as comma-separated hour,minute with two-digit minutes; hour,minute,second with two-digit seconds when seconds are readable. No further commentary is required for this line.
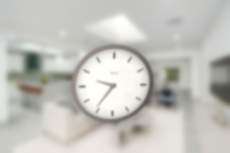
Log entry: 9,36
